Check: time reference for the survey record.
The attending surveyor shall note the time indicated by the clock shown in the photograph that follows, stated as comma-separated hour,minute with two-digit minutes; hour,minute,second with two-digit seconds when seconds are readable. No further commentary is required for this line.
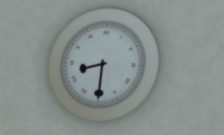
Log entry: 8,30
